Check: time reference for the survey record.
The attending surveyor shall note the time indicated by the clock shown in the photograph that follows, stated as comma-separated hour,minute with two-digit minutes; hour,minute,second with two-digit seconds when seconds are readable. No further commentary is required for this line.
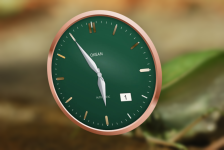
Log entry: 5,55
